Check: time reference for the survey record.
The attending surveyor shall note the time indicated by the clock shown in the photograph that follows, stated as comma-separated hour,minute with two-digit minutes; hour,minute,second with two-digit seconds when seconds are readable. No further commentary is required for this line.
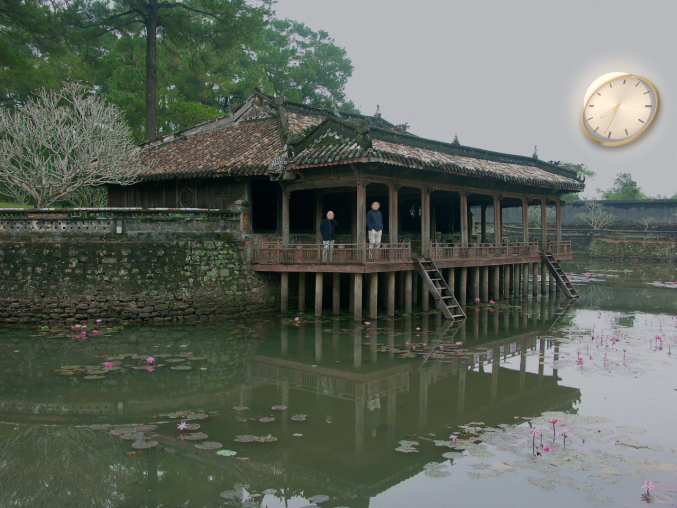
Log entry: 7,32
